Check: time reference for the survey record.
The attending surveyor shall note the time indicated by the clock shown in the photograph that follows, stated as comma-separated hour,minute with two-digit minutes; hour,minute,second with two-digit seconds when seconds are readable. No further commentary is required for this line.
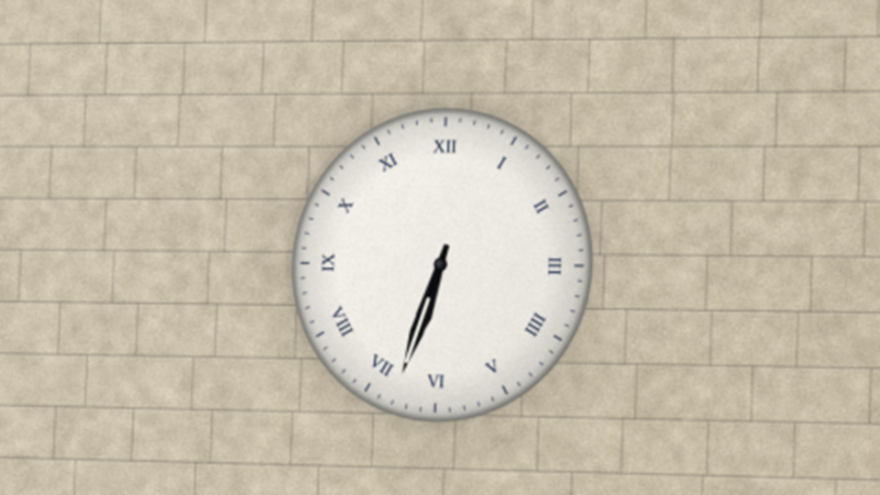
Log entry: 6,33
